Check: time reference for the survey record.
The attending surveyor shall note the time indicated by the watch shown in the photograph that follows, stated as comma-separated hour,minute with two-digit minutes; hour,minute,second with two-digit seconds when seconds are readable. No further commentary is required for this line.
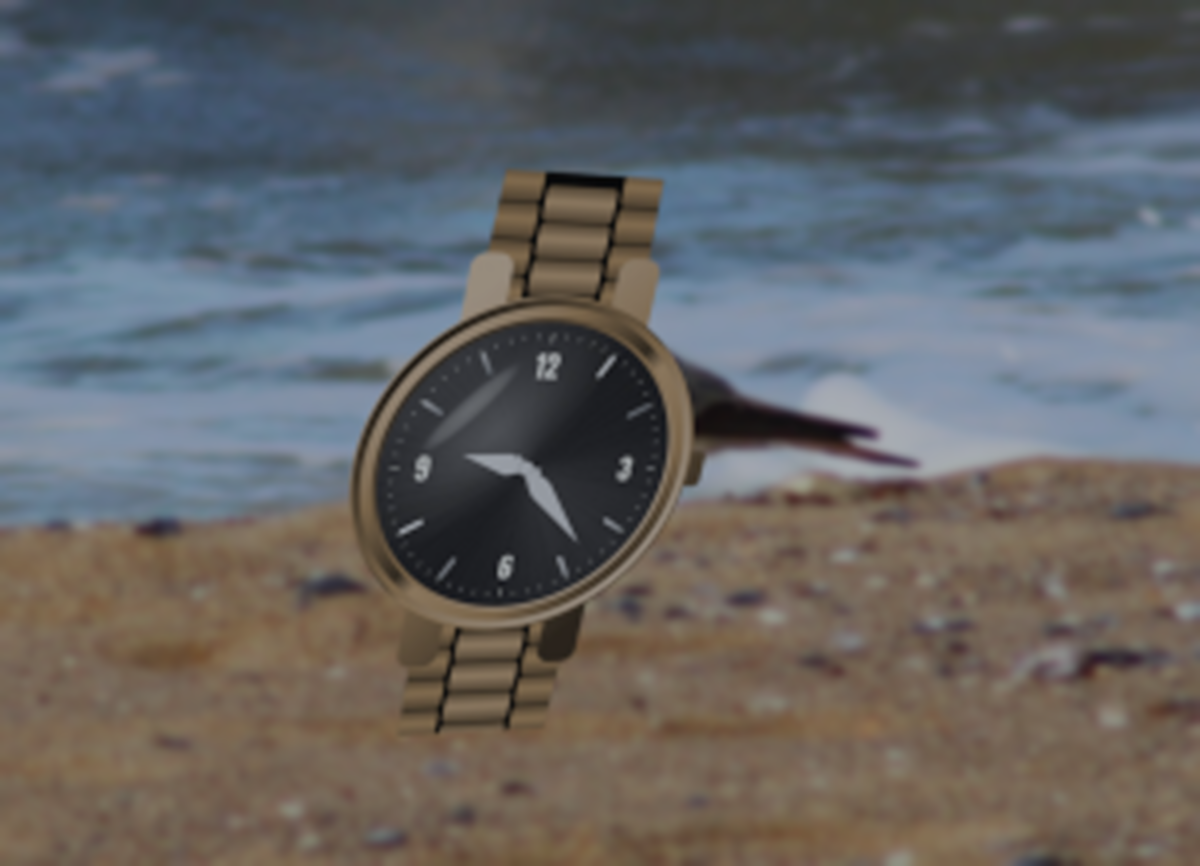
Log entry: 9,23
